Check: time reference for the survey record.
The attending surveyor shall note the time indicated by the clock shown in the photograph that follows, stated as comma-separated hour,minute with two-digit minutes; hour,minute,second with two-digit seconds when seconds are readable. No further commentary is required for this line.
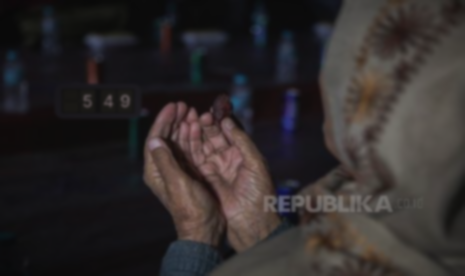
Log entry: 5,49
